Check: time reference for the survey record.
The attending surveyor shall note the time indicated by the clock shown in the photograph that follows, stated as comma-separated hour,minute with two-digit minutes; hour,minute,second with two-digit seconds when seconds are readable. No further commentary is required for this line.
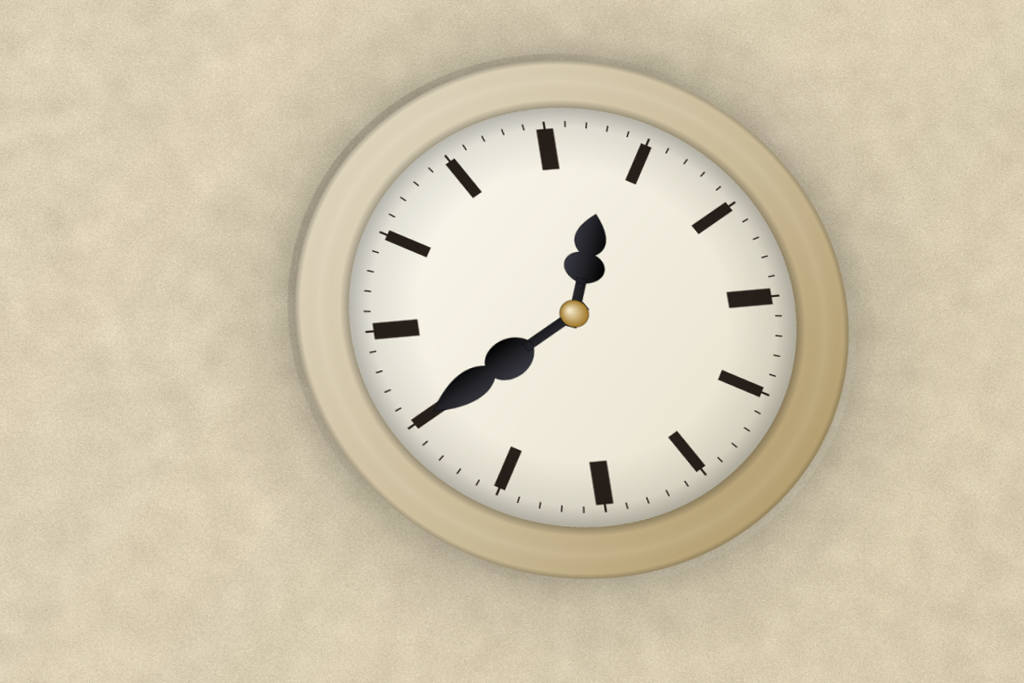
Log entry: 12,40
